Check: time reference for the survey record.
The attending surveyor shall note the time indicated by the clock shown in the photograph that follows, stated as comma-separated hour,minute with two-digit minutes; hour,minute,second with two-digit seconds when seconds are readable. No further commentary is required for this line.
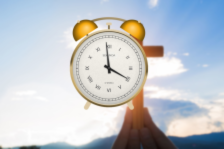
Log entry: 3,59
